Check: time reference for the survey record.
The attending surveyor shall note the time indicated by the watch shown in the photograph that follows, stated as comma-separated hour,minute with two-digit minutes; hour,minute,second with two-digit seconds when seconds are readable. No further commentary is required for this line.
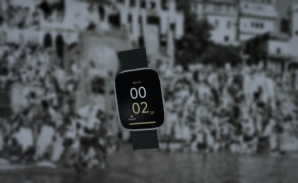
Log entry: 0,02
